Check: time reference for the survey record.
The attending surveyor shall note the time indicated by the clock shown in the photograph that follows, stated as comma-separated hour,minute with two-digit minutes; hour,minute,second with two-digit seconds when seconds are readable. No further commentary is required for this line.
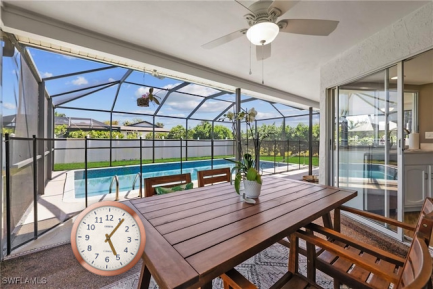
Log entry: 5,06
